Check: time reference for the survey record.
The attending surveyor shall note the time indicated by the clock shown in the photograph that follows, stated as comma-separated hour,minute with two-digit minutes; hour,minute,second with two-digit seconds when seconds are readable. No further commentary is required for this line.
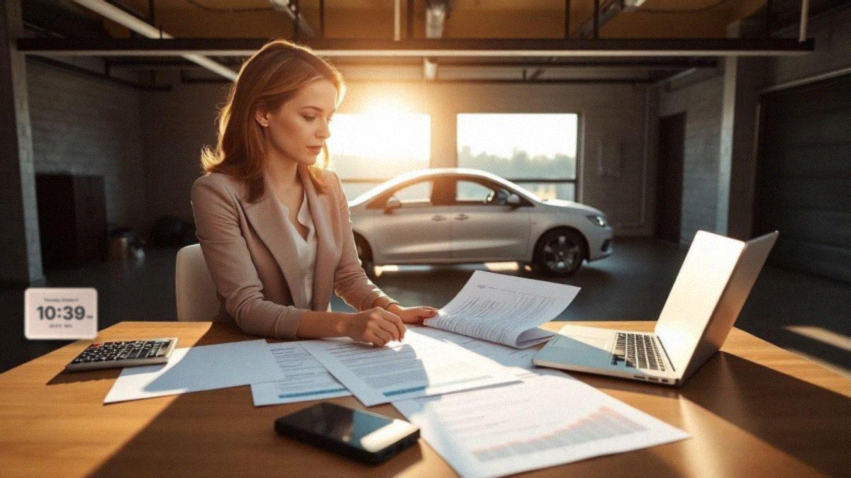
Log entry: 10,39
